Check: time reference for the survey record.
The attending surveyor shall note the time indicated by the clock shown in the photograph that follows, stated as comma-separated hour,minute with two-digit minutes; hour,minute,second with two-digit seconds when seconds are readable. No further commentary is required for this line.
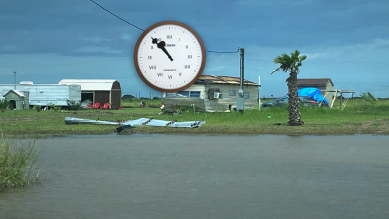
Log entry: 10,53
